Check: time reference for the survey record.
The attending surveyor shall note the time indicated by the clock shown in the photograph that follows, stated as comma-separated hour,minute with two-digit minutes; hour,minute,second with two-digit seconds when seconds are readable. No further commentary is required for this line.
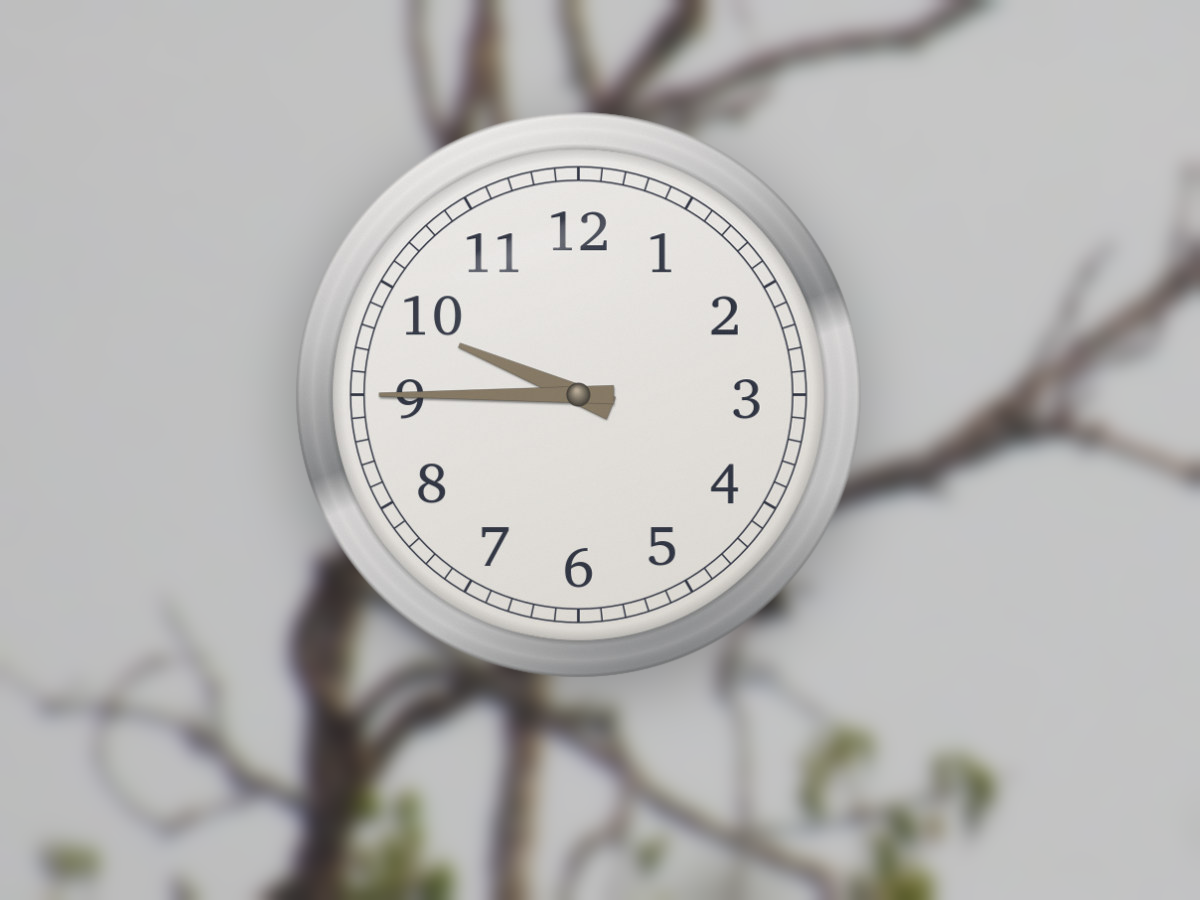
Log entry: 9,45
